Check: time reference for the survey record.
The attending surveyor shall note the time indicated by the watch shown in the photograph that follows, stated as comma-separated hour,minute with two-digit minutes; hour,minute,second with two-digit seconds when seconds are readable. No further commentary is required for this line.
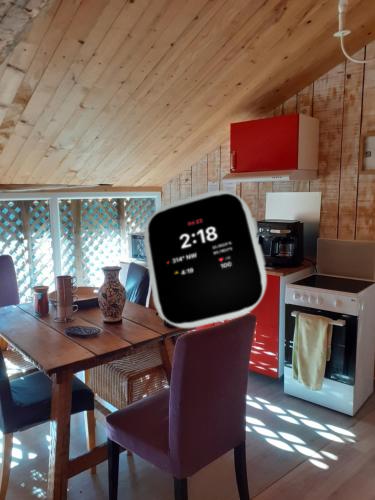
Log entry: 2,18
